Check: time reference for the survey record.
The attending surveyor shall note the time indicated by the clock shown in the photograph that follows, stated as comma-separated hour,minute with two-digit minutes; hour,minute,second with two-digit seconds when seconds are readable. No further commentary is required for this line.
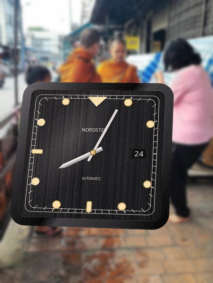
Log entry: 8,04
